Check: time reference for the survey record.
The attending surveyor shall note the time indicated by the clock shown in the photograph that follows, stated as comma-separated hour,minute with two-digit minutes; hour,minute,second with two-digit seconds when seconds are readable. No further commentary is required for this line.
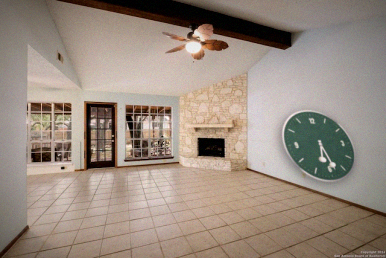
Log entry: 6,28
